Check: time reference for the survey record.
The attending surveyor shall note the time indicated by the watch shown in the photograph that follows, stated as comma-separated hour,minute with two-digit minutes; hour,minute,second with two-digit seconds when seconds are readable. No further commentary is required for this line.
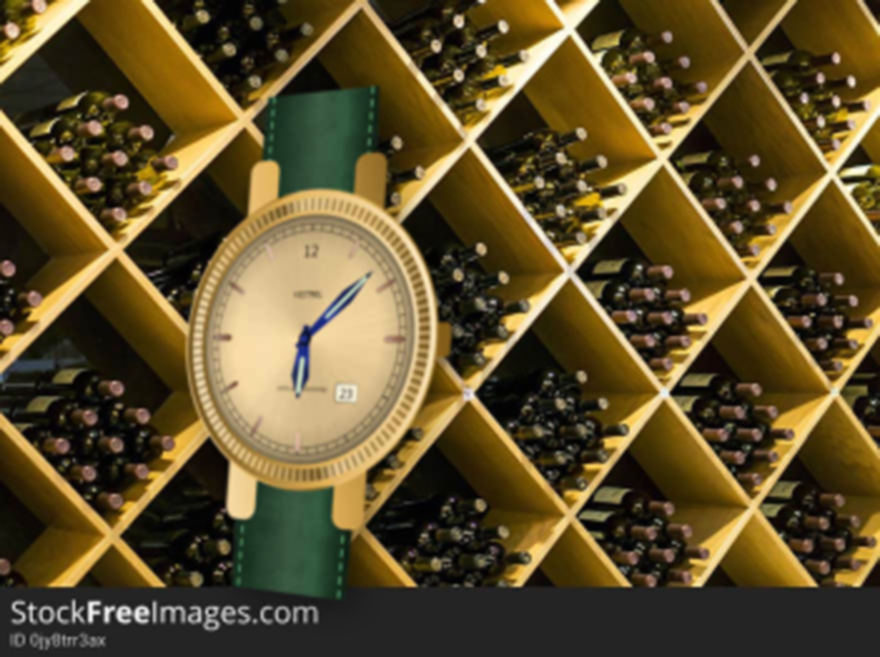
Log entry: 6,08
